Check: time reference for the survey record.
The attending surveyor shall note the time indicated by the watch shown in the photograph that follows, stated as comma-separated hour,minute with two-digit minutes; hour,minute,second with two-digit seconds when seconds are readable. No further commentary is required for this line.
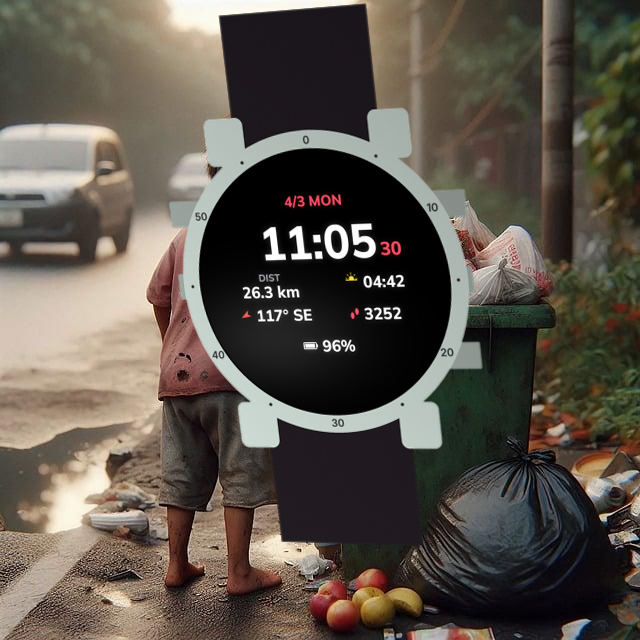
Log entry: 11,05,30
